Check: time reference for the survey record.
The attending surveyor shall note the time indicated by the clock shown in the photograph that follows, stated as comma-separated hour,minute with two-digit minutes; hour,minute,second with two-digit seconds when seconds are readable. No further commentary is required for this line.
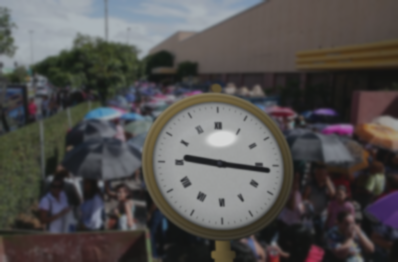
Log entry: 9,16
